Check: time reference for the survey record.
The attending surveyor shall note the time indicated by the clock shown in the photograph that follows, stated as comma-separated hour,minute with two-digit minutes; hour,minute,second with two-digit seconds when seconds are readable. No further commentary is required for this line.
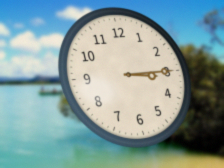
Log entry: 3,15
